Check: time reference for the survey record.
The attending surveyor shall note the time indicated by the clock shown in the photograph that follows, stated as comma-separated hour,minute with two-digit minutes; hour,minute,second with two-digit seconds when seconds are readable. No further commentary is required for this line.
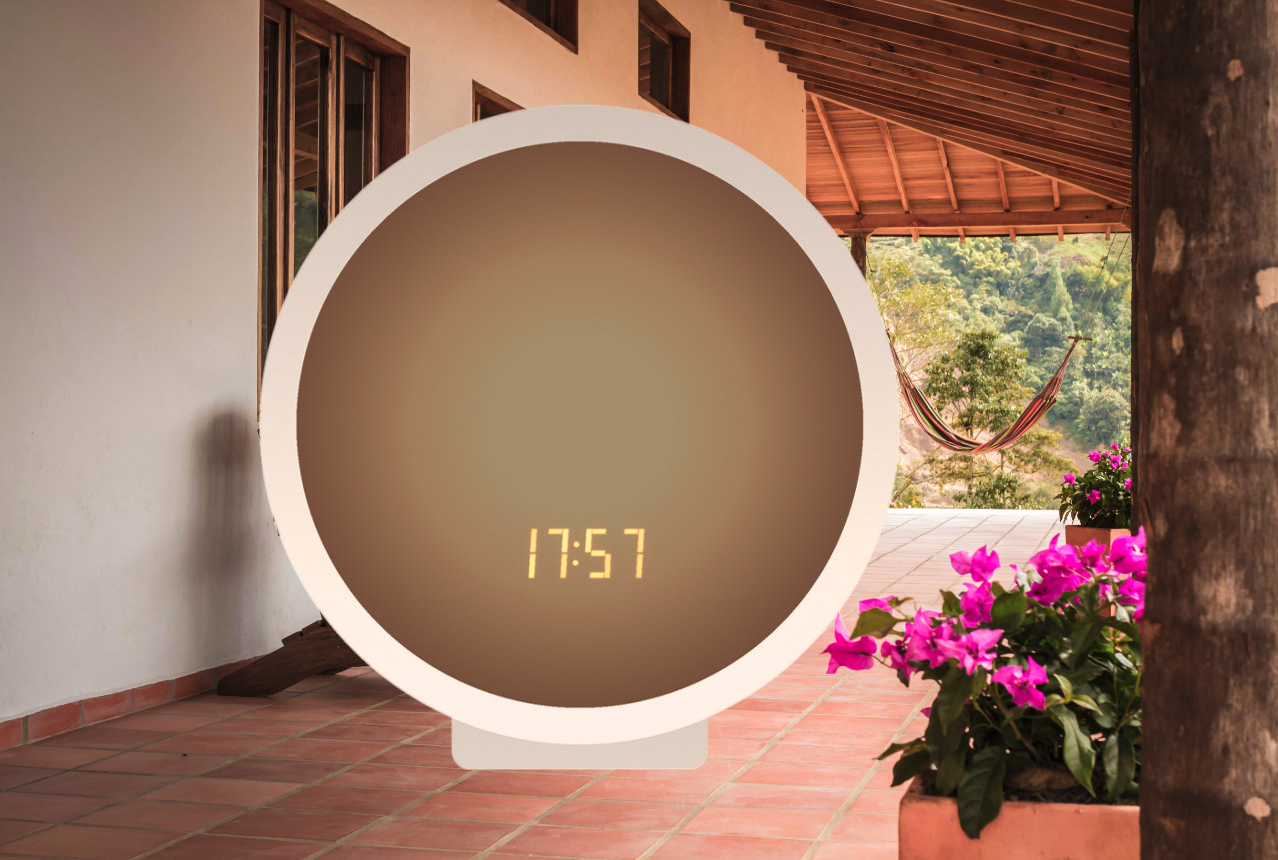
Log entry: 17,57
